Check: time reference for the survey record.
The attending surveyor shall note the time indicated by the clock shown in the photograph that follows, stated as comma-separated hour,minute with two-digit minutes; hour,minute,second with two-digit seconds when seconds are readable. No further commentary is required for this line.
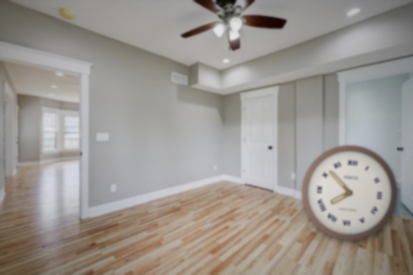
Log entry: 7,52
